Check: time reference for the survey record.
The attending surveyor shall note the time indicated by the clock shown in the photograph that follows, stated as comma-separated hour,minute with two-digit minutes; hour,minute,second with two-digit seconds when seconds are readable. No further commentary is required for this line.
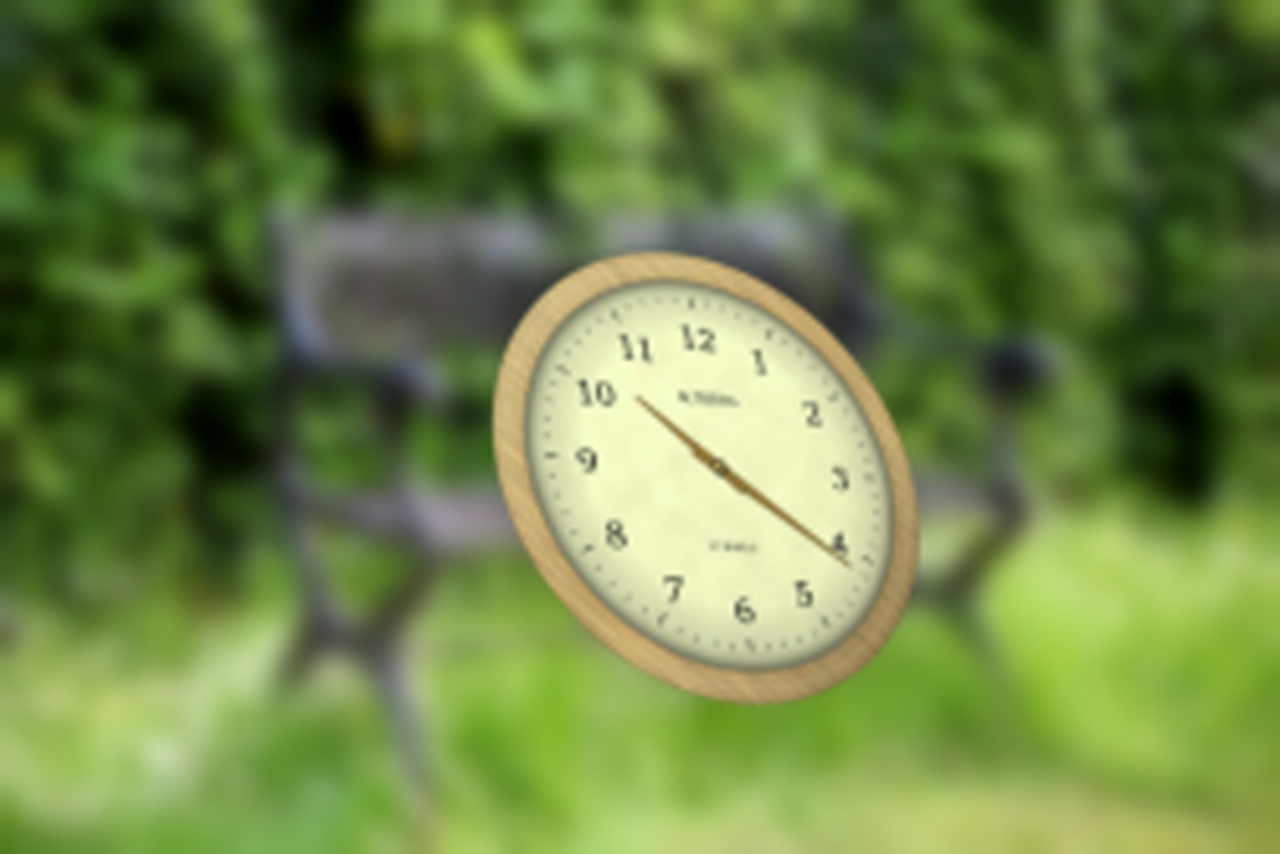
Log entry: 10,21
